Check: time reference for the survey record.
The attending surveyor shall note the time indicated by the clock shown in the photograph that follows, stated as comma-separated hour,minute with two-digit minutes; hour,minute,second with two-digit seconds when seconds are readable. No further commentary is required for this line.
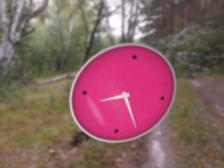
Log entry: 8,25
